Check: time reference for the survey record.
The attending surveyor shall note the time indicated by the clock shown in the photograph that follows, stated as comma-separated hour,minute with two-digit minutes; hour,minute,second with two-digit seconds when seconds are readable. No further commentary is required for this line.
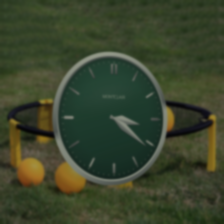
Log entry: 3,21
